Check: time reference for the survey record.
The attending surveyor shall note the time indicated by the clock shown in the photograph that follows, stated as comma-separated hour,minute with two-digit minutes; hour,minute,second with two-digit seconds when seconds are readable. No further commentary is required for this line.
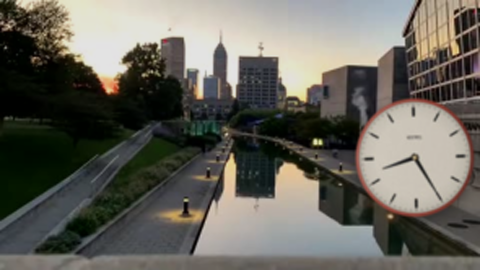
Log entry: 8,25
